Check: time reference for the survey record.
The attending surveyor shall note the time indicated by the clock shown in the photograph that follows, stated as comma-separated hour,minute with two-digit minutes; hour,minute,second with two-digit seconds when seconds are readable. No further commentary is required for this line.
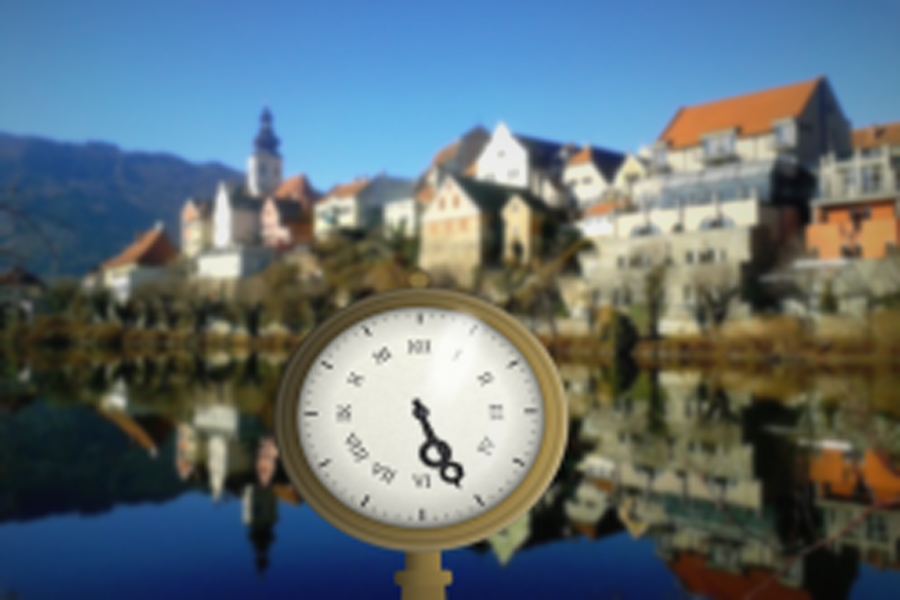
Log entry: 5,26
